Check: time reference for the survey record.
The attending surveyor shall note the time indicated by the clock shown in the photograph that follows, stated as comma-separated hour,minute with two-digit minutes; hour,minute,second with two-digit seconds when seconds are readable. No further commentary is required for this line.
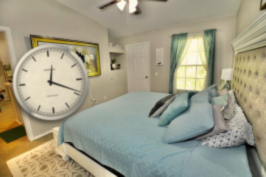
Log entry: 12,19
